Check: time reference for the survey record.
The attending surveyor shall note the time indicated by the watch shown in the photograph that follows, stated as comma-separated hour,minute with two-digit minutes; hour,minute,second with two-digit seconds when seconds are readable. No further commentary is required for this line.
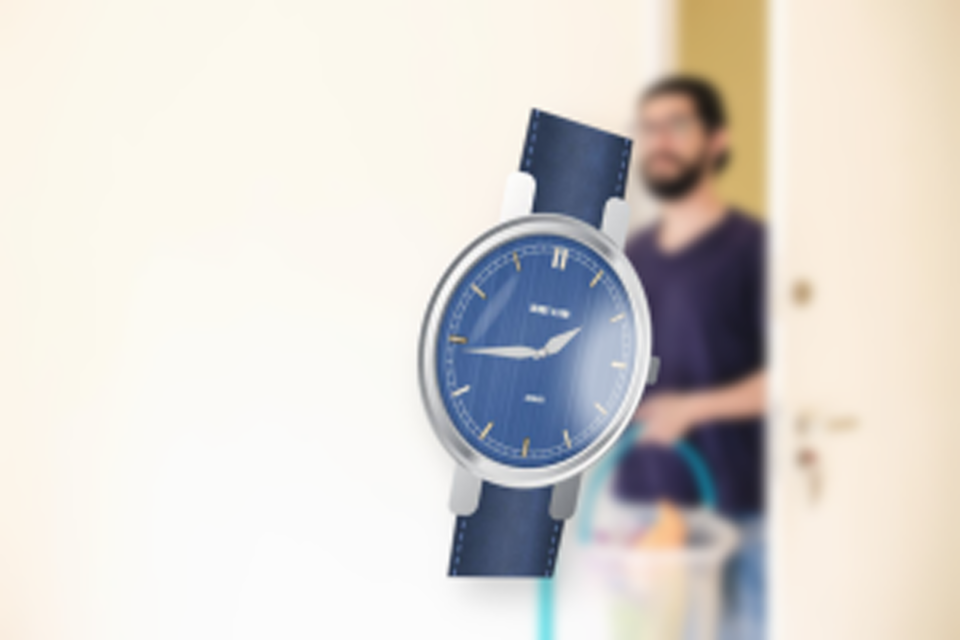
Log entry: 1,44
